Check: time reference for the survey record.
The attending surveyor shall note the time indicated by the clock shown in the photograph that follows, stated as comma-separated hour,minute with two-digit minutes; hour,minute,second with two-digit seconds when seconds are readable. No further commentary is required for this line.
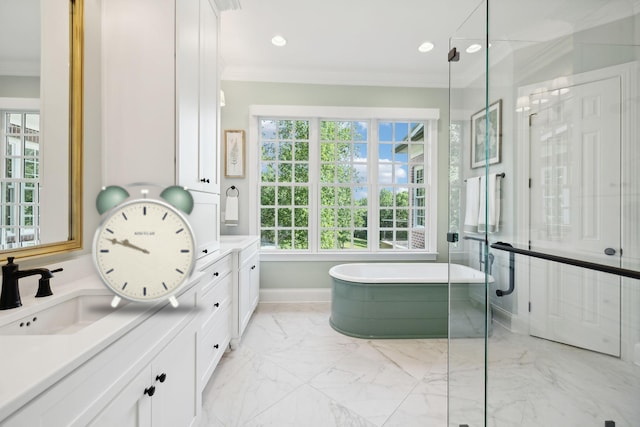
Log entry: 9,48
